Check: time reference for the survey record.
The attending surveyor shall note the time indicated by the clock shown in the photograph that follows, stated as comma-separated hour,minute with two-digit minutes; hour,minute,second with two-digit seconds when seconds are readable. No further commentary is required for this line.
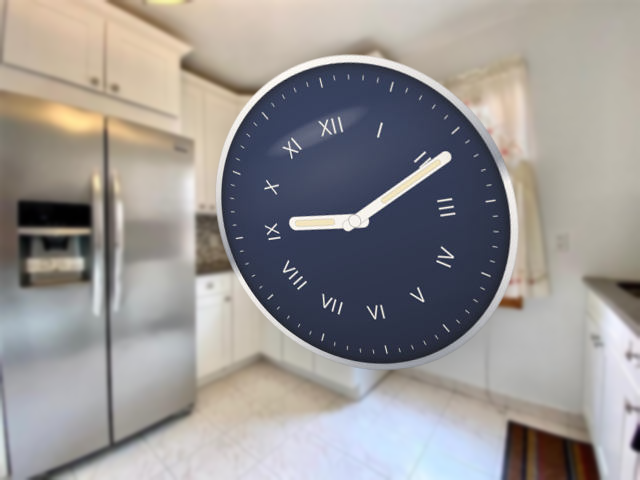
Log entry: 9,11
